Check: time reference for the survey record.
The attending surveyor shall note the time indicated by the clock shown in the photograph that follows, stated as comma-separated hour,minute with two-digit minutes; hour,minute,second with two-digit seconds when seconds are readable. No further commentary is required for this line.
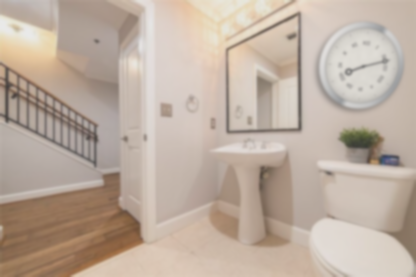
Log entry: 8,12
